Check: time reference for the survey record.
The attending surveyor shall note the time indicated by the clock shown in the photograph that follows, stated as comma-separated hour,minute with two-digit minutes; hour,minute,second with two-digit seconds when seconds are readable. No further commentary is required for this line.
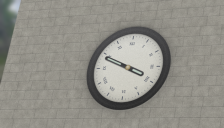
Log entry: 3,49
